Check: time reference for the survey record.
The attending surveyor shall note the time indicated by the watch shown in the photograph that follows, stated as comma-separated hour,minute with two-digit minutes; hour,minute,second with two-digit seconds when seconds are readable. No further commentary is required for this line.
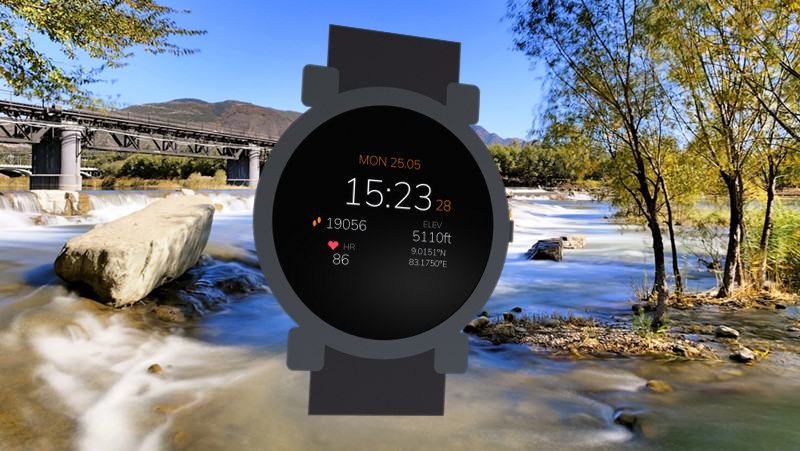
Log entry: 15,23,28
